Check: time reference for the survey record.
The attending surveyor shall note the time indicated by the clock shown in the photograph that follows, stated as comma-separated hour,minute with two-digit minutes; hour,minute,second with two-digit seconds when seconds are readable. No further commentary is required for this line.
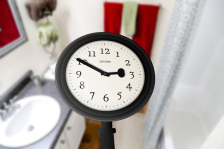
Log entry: 2,50
